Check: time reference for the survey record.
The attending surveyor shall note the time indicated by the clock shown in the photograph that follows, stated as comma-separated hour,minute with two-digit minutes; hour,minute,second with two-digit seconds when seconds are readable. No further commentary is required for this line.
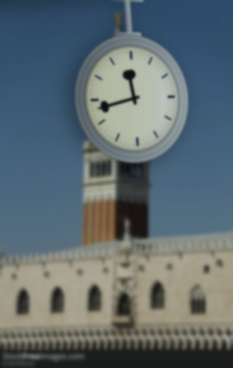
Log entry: 11,43
